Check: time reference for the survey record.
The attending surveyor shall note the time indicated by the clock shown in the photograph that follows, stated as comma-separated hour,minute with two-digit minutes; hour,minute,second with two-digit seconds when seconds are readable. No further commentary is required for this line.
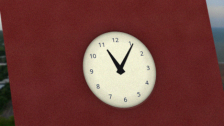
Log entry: 11,06
